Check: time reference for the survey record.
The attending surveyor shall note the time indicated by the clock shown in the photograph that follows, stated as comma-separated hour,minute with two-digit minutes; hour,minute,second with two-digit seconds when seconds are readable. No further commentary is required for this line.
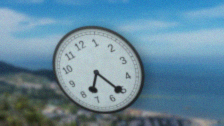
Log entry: 7,26
